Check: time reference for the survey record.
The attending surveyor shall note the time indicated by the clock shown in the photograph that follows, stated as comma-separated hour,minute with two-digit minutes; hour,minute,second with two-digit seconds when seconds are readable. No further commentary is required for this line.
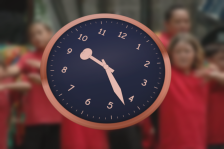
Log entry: 9,22
